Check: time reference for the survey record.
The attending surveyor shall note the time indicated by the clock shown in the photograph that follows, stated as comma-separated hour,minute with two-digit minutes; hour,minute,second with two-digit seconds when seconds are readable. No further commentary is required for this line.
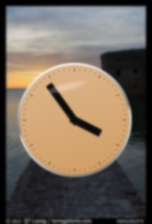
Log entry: 3,54
